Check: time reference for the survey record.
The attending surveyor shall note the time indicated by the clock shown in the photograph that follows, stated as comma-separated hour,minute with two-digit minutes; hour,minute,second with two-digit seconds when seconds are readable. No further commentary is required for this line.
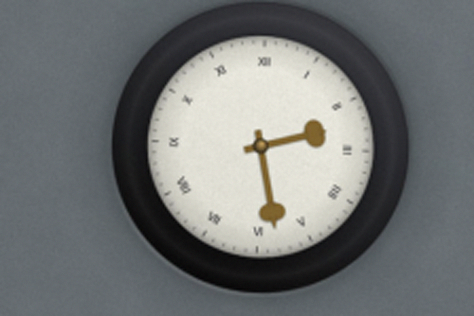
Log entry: 2,28
